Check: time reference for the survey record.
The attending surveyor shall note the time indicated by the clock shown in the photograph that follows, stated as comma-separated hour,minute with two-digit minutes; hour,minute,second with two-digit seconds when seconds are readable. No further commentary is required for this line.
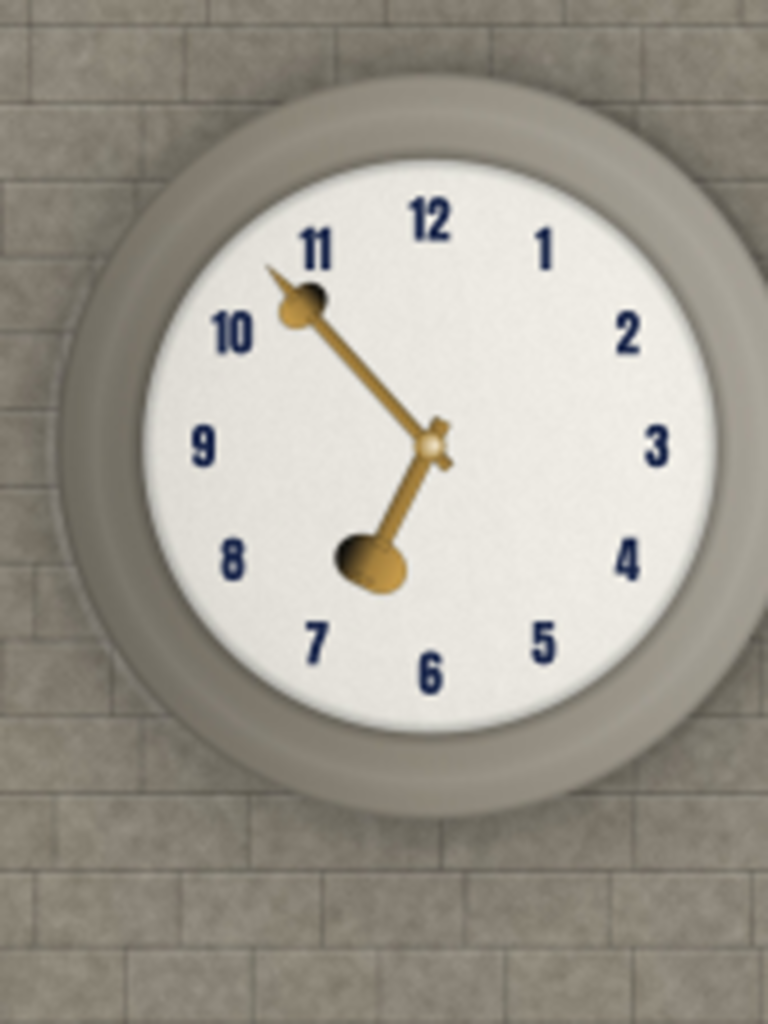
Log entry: 6,53
